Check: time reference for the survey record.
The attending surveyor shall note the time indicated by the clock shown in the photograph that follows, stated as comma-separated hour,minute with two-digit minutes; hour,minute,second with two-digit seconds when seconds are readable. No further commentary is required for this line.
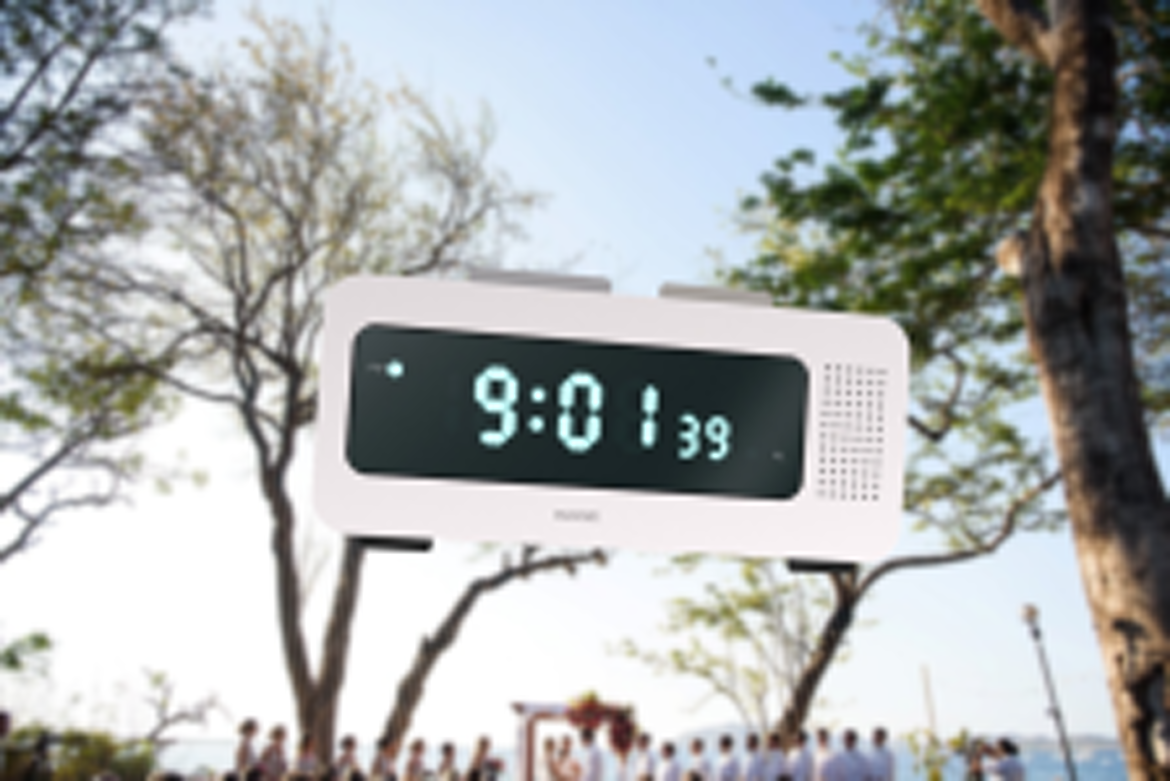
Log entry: 9,01,39
